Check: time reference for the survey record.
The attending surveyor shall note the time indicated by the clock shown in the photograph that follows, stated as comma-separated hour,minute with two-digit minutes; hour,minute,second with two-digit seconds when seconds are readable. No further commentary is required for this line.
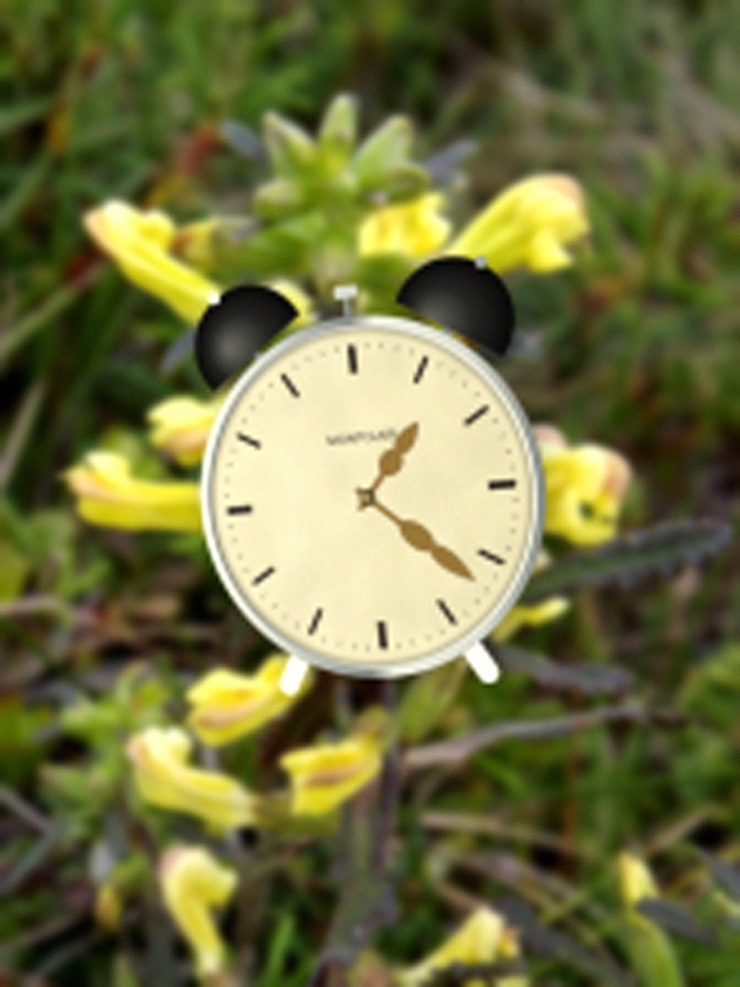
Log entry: 1,22
